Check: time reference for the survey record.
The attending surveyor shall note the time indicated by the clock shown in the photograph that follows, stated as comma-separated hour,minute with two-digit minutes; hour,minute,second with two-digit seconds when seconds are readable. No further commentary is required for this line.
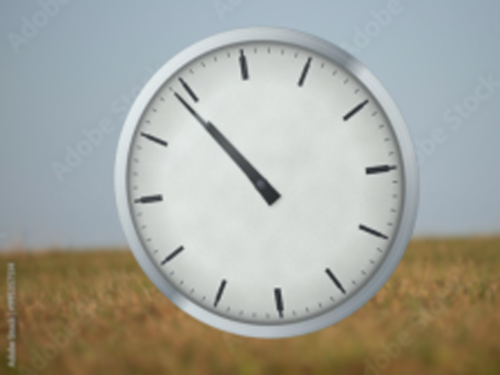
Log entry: 10,54
